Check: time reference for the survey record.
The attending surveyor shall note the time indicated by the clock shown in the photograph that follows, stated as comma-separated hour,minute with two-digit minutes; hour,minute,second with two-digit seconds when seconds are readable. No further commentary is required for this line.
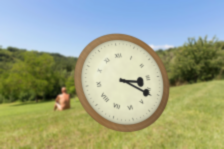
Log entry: 3,21
